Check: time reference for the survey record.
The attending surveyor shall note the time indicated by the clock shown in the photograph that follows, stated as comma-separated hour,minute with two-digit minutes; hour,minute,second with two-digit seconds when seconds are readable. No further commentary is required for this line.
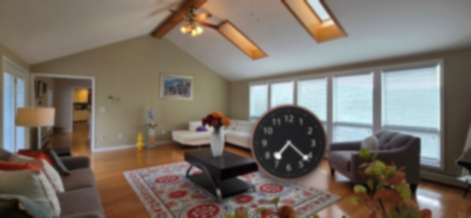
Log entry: 7,22
